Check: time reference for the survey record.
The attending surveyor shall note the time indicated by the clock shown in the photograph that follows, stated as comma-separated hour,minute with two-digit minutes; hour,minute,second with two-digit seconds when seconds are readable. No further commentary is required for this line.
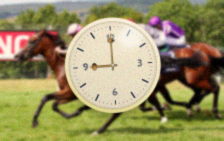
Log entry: 9,00
